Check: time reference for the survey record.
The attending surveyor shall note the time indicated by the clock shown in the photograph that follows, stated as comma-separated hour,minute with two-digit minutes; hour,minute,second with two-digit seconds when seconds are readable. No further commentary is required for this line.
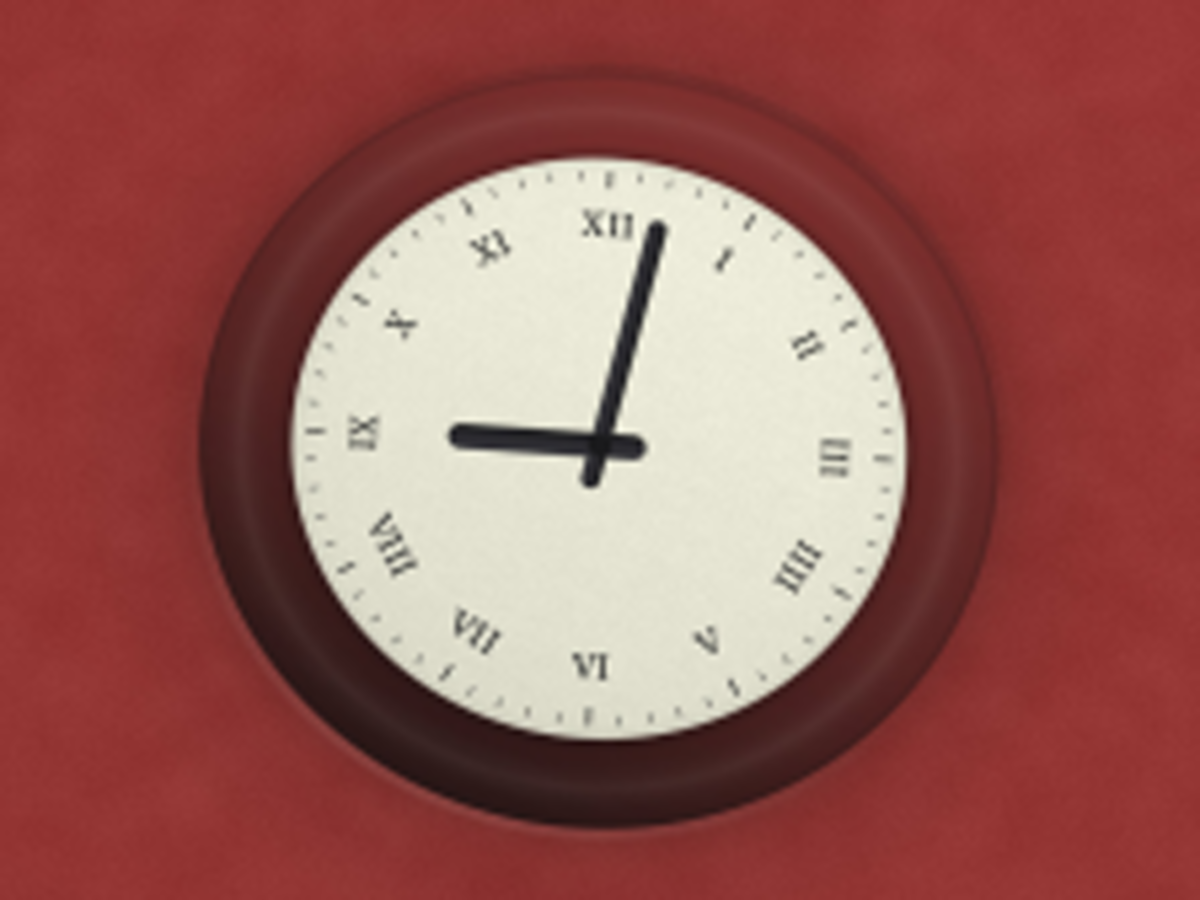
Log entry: 9,02
